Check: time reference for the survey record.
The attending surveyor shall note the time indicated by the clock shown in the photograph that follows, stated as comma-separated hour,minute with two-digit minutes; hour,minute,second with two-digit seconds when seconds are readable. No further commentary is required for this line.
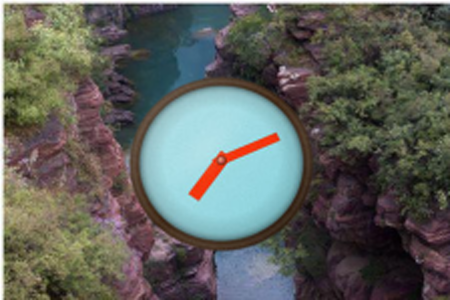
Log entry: 7,11
